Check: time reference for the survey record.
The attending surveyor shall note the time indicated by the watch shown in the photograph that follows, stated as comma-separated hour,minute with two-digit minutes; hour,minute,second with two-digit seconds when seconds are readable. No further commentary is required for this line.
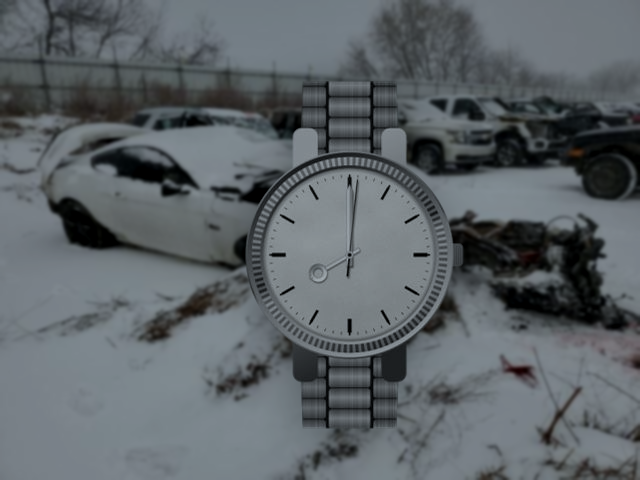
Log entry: 8,00,01
